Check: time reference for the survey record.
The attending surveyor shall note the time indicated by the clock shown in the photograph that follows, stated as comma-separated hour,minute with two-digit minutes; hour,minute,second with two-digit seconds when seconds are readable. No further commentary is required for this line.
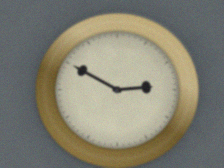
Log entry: 2,50
